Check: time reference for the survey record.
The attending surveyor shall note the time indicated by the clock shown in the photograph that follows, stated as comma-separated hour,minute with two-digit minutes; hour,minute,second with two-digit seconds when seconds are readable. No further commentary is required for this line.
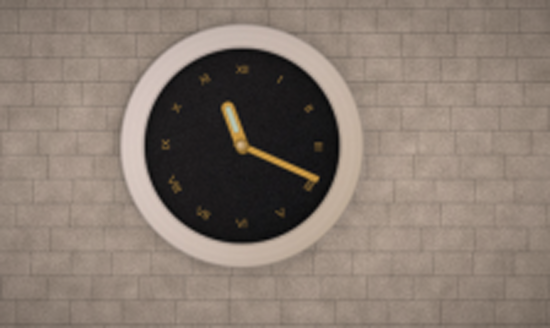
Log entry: 11,19
